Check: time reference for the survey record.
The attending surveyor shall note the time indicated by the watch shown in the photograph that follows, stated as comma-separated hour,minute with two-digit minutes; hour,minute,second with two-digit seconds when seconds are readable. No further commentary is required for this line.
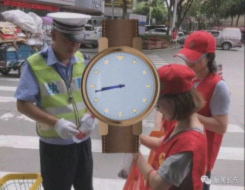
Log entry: 8,43
